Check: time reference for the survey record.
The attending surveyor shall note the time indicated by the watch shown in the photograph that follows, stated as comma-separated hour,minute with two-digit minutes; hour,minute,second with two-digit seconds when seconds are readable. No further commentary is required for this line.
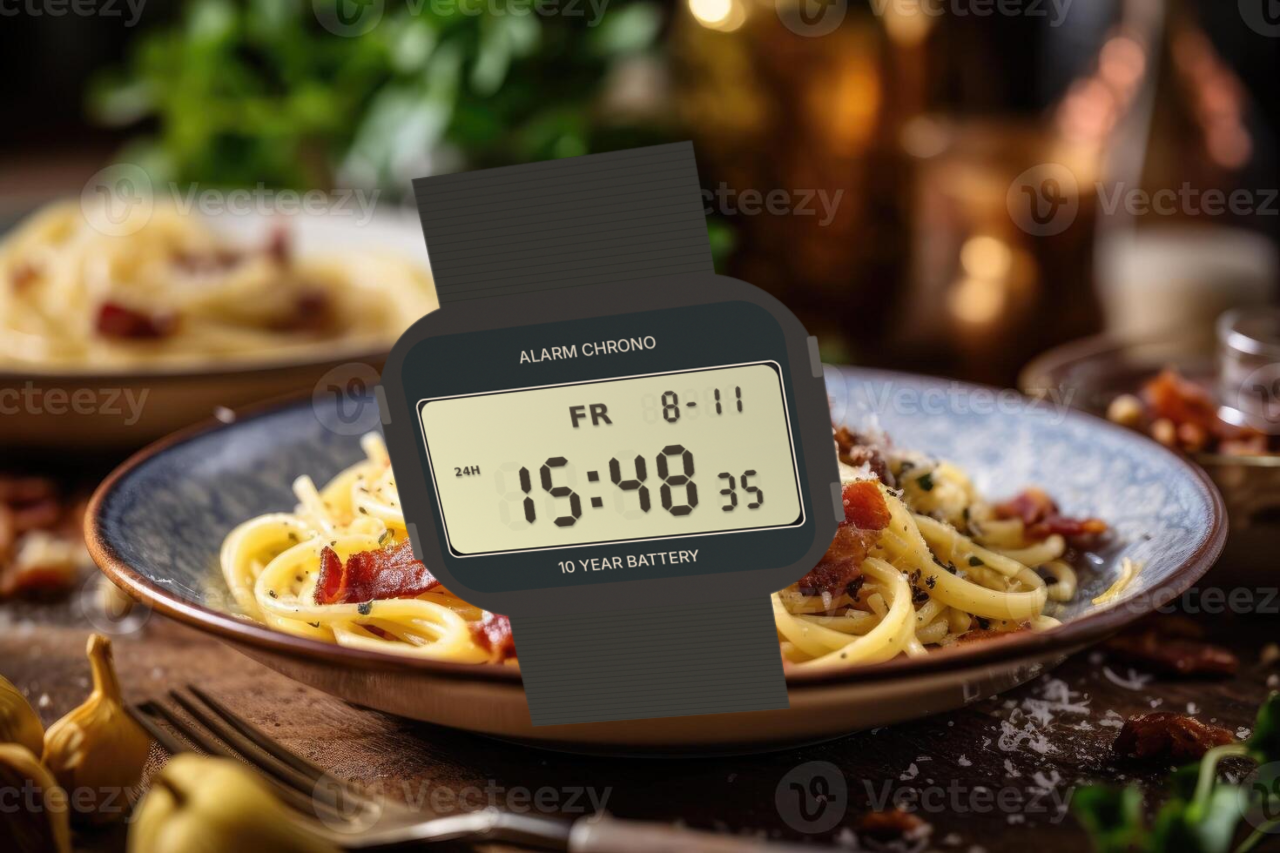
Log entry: 15,48,35
